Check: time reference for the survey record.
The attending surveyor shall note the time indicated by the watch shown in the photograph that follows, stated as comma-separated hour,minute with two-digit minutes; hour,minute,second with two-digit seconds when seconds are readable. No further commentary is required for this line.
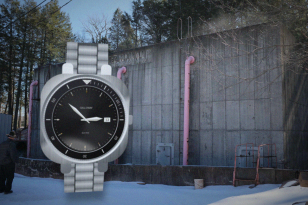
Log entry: 2,52
